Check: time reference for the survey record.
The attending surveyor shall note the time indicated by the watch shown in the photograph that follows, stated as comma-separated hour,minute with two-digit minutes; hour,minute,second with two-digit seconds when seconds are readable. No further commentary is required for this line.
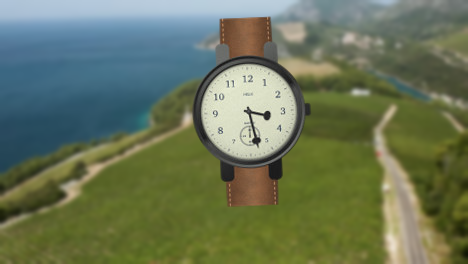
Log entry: 3,28
